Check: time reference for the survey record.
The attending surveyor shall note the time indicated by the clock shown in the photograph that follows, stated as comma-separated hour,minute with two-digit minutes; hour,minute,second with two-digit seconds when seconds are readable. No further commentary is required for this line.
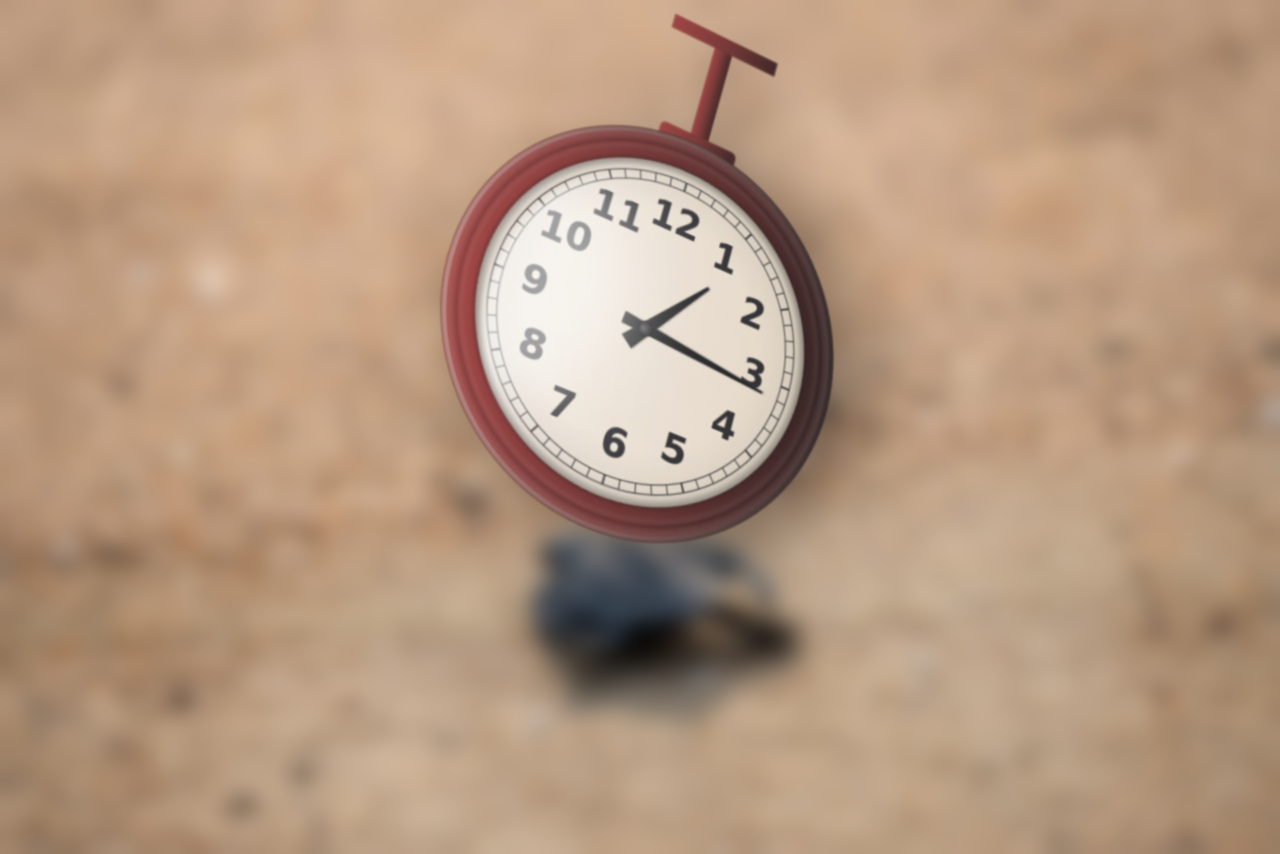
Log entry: 1,16
